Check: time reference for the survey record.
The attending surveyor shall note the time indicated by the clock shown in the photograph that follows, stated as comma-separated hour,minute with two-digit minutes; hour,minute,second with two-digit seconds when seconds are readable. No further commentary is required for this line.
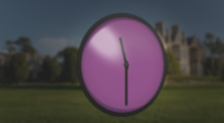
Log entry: 11,30
